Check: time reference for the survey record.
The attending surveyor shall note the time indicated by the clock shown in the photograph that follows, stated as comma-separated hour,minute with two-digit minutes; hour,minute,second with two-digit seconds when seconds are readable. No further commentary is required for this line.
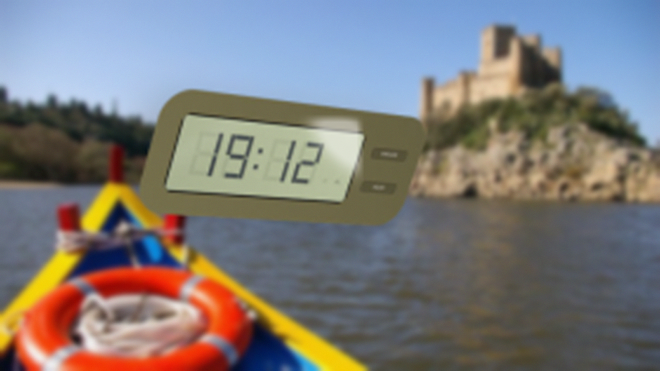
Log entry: 19,12
